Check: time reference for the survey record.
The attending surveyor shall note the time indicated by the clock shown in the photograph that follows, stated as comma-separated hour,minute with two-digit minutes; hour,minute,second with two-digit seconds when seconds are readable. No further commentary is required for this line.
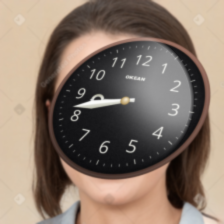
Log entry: 8,42
